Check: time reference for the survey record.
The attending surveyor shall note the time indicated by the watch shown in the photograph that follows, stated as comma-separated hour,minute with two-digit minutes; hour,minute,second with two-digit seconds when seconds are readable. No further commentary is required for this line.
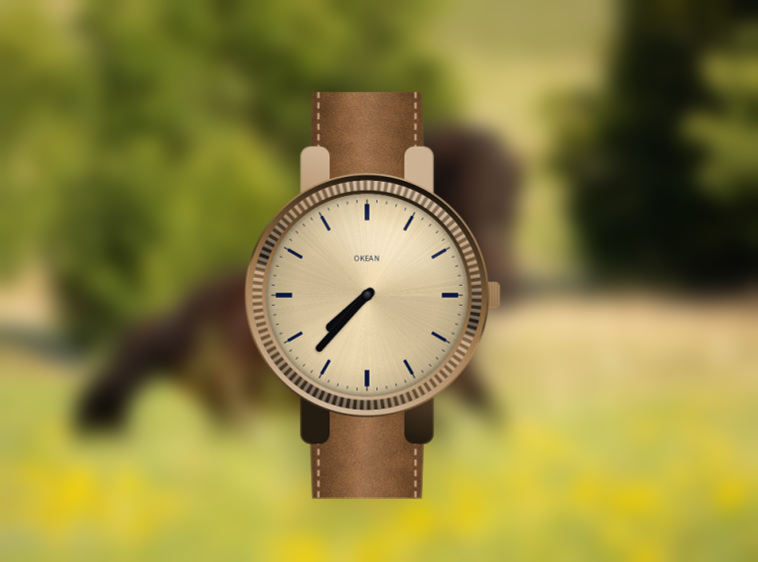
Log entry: 7,37
